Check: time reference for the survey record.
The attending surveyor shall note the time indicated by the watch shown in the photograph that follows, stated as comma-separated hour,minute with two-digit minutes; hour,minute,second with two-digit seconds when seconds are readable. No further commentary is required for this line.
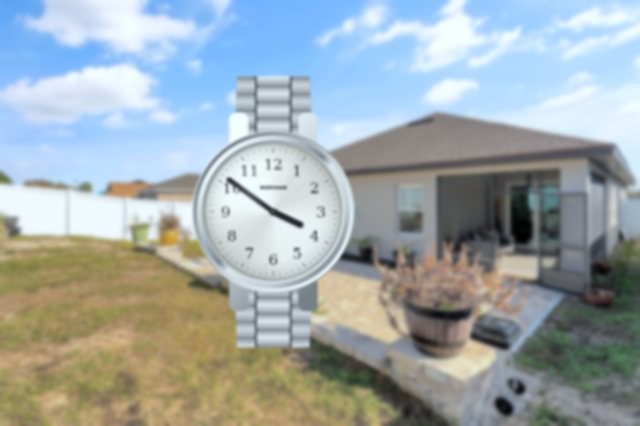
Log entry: 3,51
